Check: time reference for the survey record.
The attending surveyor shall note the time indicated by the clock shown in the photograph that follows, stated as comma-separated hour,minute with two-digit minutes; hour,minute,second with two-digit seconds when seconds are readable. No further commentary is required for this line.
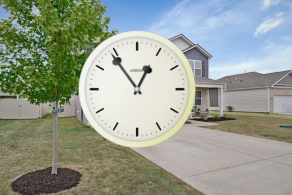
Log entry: 12,54
